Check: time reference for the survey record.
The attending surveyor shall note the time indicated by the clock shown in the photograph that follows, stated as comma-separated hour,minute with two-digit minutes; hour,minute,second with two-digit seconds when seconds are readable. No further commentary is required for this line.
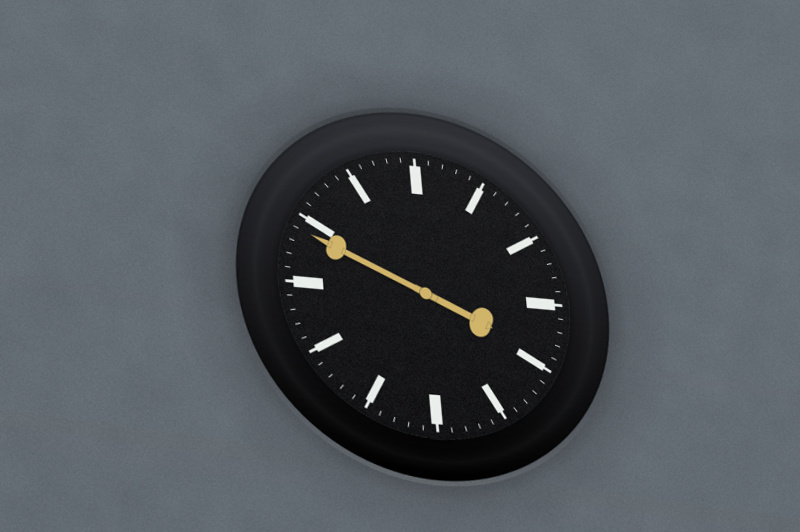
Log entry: 3,49
